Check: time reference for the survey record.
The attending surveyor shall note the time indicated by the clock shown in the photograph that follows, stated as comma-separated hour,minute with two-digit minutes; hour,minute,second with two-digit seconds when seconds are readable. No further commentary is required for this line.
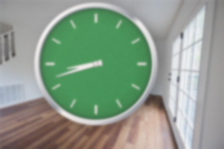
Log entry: 8,42
